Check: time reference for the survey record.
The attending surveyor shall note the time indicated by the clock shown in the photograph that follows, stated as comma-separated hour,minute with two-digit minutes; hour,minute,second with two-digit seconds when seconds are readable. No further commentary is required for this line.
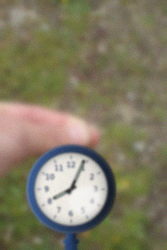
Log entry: 8,04
